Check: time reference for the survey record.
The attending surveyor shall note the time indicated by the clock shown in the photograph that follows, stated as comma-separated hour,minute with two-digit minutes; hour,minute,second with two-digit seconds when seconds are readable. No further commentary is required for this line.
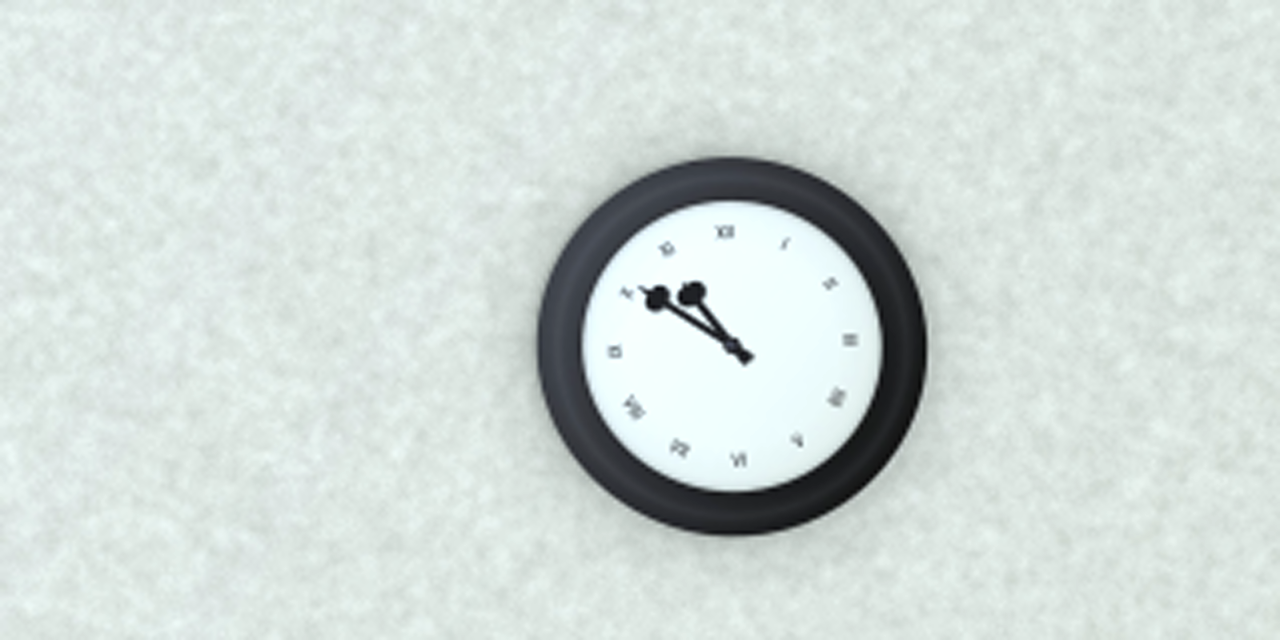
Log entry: 10,51
